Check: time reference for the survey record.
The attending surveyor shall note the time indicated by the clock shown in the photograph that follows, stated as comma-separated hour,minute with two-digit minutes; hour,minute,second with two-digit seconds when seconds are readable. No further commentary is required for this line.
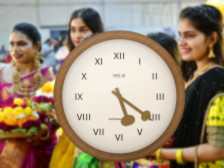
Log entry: 5,21
